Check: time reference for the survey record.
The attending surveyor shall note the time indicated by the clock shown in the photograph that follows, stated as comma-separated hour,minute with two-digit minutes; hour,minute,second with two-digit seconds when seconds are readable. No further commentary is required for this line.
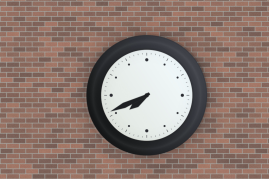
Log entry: 7,41
